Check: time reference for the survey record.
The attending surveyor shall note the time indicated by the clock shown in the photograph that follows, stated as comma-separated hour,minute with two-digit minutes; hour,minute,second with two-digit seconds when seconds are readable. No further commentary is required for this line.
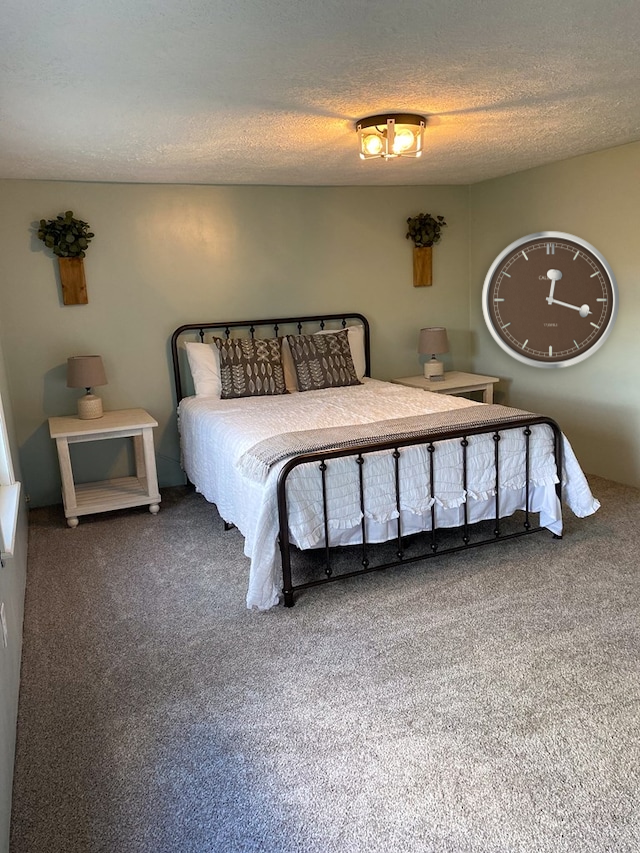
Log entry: 12,18
